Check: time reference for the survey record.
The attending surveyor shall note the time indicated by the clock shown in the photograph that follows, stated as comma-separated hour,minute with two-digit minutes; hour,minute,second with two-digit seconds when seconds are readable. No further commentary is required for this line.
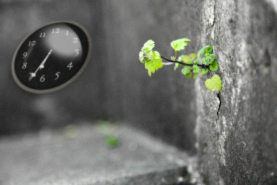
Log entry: 6,34
